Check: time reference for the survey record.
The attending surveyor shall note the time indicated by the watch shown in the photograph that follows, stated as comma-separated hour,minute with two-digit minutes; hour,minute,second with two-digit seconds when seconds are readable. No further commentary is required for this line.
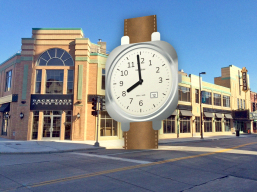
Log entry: 7,59
